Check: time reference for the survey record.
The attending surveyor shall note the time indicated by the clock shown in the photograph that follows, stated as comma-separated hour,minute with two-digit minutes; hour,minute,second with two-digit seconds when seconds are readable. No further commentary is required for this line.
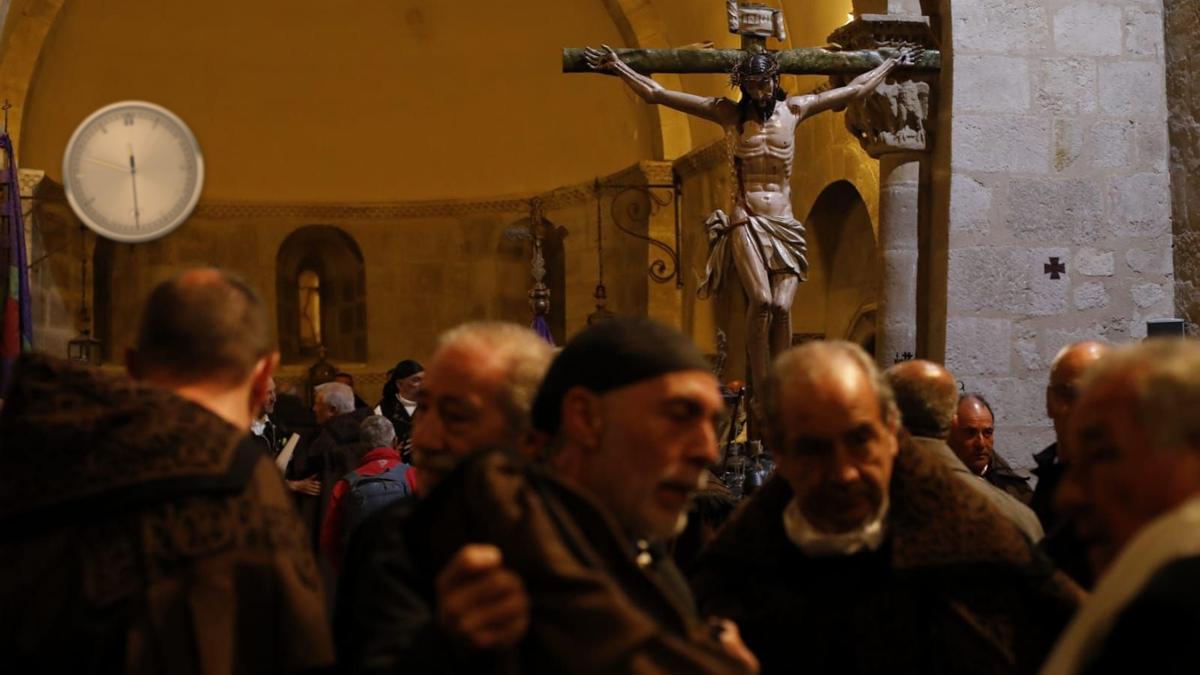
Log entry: 11,48,30
